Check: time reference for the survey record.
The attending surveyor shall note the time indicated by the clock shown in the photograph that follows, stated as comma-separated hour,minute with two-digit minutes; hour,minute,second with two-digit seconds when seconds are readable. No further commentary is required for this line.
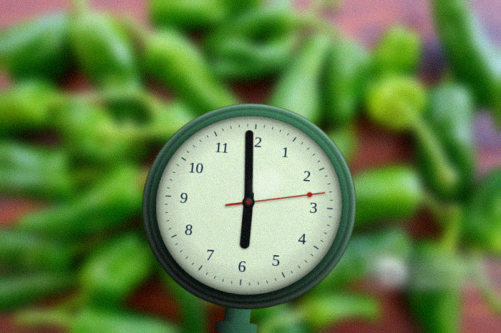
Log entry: 5,59,13
